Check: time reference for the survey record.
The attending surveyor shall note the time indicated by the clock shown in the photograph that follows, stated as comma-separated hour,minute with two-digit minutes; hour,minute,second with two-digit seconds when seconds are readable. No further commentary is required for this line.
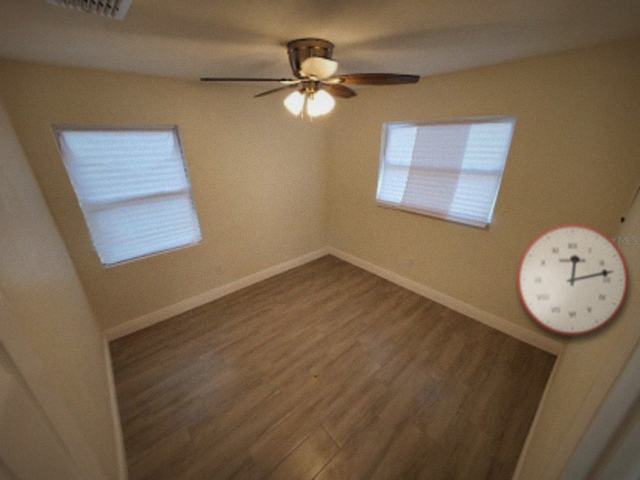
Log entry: 12,13
